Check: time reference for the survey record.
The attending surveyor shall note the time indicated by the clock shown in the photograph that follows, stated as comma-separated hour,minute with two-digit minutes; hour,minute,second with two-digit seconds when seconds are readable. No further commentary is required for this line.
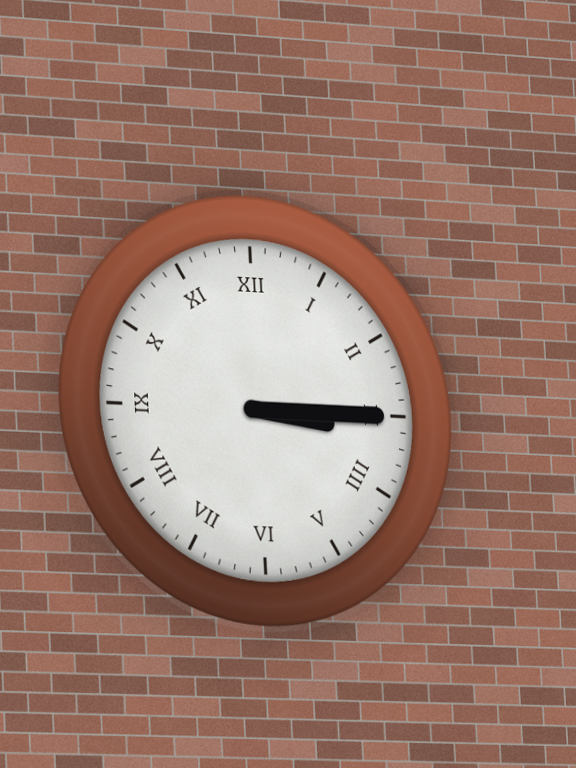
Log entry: 3,15
